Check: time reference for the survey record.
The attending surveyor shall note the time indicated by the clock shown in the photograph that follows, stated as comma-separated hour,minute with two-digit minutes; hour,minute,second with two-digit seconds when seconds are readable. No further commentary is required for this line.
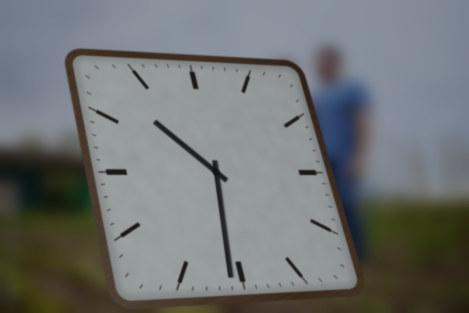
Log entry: 10,31
